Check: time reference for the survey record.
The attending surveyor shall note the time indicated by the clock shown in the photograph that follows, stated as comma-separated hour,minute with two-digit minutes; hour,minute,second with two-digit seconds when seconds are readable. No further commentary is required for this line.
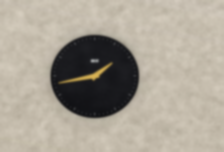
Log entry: 1,43
